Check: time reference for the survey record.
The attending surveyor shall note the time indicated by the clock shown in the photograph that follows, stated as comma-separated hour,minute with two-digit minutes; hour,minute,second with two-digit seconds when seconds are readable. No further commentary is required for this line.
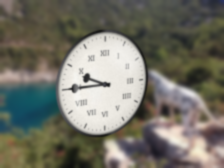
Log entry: 9,45
